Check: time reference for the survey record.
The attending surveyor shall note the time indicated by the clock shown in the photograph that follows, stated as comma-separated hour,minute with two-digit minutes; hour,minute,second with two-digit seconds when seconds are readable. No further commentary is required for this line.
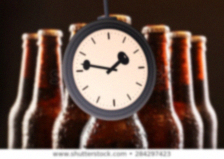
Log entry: 1,47
